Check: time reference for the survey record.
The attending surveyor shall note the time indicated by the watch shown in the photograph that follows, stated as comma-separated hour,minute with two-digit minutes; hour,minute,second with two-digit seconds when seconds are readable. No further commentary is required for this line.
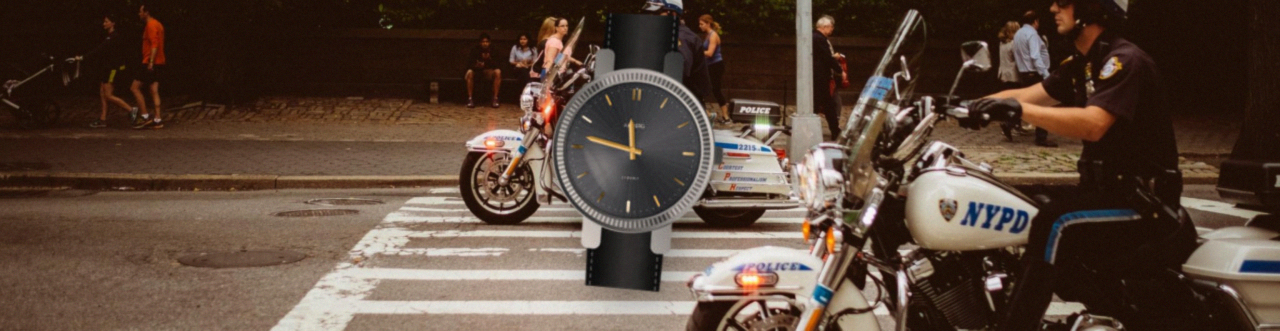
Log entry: 11,47
